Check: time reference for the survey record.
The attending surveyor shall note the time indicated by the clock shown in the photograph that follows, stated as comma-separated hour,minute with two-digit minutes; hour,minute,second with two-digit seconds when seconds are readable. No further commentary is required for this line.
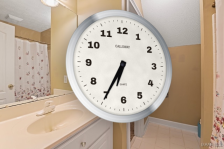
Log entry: 6,35
